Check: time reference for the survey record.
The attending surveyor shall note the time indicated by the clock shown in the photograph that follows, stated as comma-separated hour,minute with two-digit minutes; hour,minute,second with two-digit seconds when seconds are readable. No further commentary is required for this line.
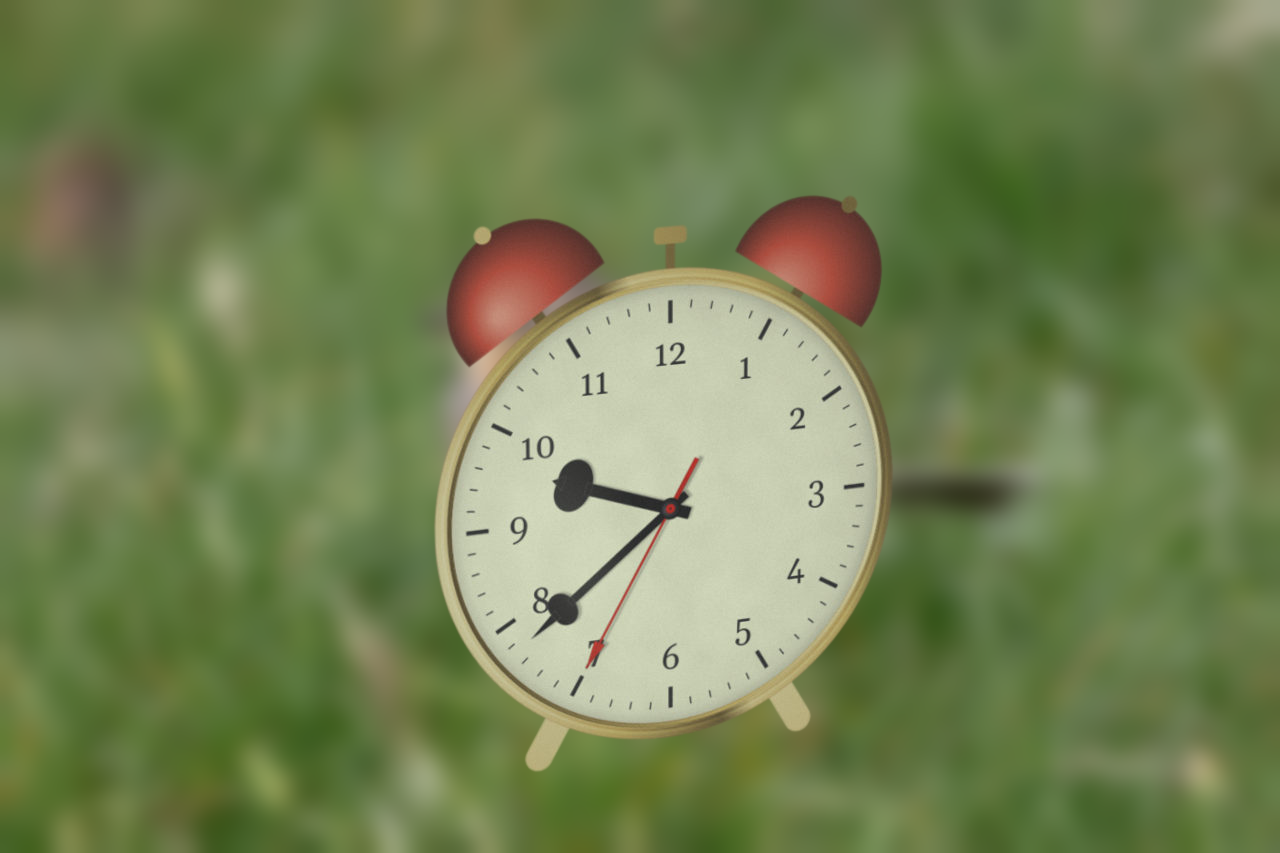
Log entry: 9,38,35
